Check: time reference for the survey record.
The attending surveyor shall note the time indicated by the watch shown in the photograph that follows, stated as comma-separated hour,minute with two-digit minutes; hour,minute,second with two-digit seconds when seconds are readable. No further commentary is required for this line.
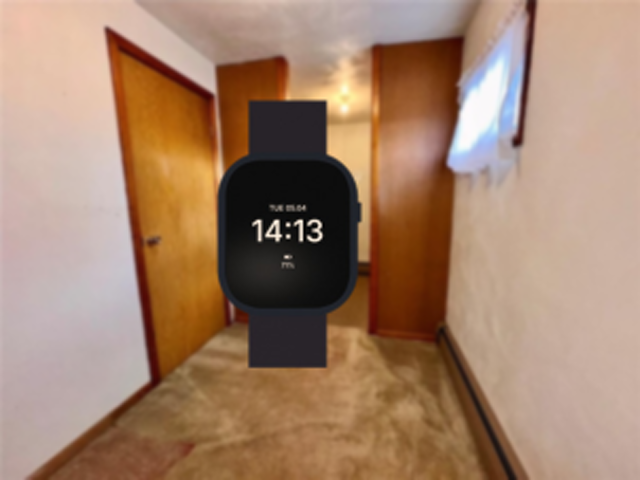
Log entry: 14,13
